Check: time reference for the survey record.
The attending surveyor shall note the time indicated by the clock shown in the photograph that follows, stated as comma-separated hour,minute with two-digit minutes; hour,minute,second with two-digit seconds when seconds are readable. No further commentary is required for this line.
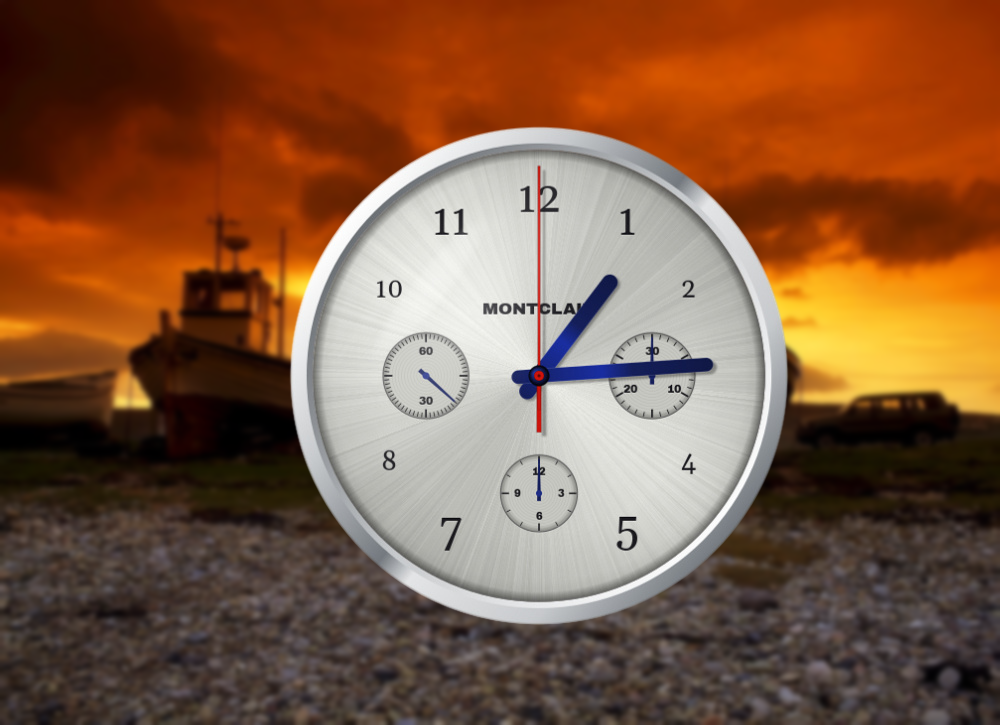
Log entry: 1,14,22
